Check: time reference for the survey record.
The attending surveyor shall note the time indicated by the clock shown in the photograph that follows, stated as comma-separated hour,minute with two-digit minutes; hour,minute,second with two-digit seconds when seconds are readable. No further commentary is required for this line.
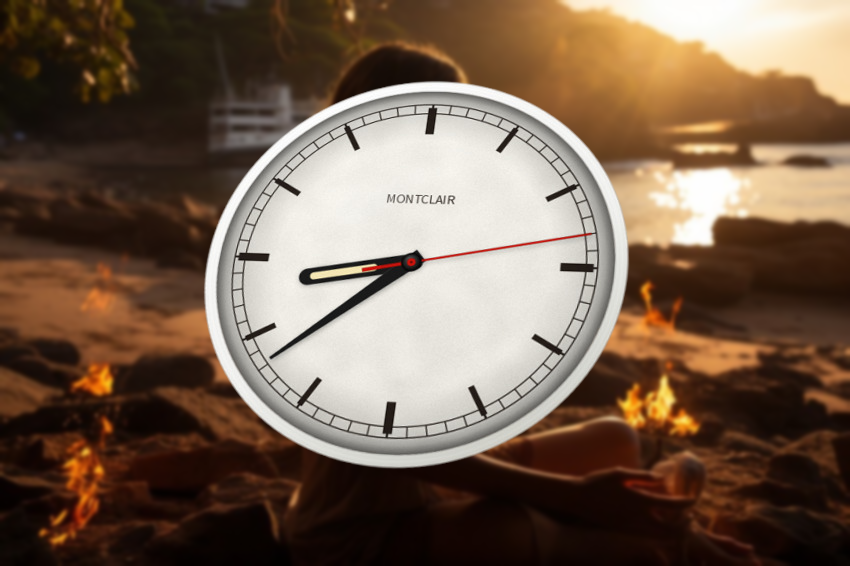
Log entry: 8,38,13
